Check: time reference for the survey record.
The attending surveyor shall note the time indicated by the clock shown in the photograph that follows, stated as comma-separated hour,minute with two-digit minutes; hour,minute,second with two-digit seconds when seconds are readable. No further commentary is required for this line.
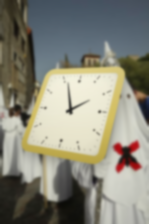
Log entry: 1,56
